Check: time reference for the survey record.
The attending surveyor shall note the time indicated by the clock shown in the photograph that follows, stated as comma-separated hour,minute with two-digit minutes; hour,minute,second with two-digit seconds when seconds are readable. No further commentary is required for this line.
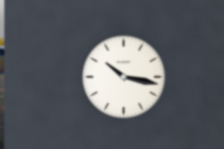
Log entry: 10,17
